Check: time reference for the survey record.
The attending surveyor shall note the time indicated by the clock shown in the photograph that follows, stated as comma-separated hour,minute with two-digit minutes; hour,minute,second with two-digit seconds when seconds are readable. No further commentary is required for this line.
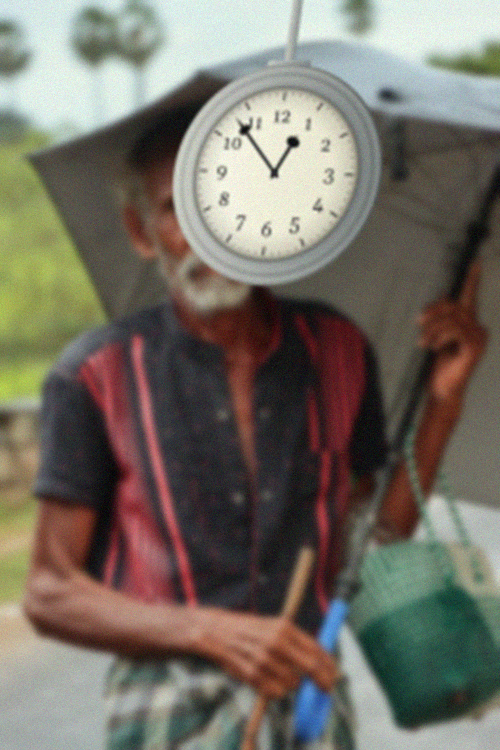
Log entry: 12,53
